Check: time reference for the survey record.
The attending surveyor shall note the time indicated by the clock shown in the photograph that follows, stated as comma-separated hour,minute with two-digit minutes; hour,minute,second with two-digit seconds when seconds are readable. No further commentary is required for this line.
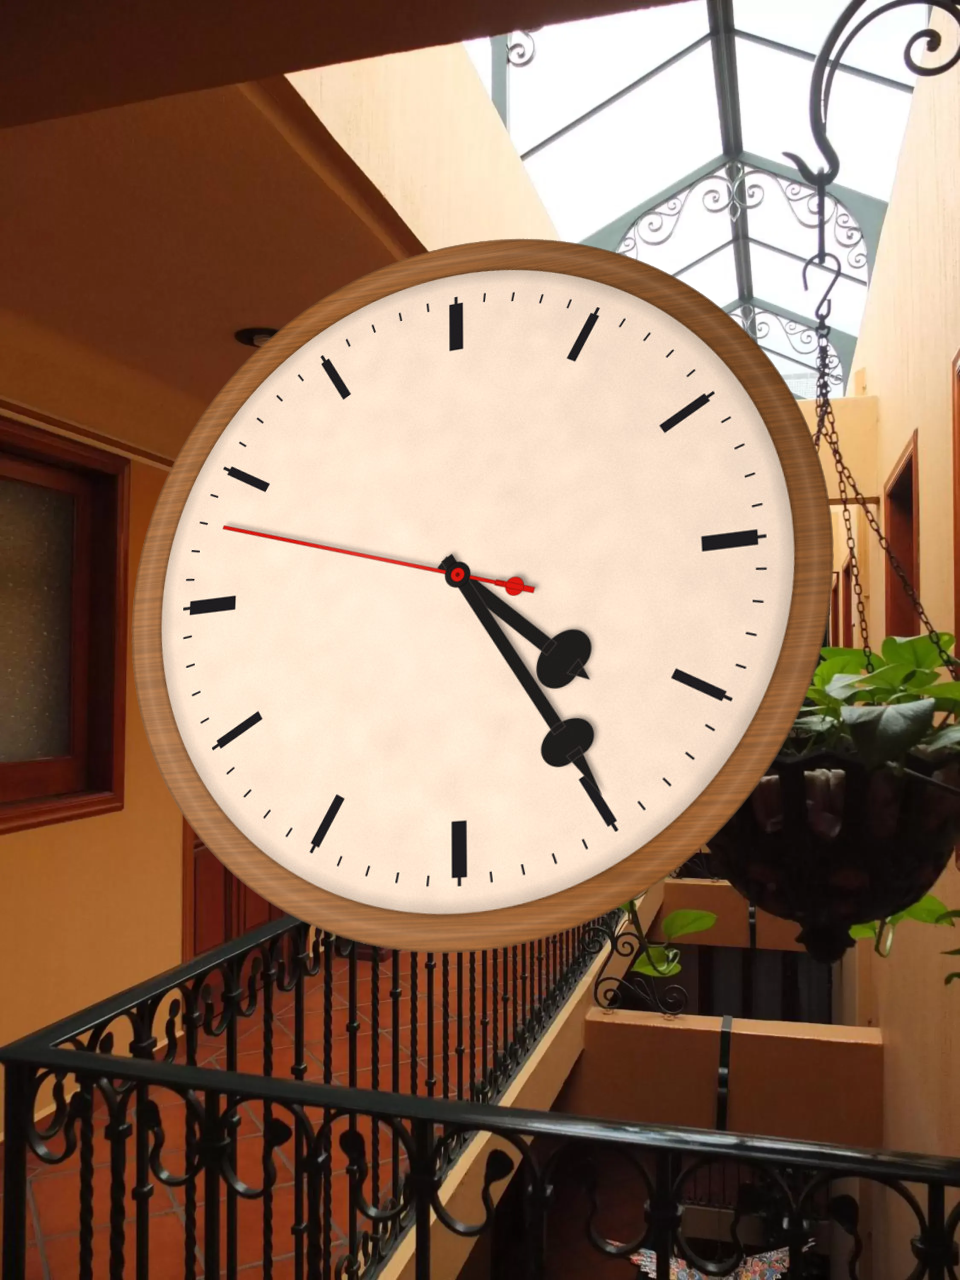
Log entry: 4,24,48
